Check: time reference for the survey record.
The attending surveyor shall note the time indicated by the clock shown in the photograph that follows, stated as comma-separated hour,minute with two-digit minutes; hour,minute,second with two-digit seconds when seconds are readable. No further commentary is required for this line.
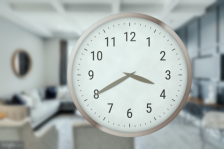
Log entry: 3,40
